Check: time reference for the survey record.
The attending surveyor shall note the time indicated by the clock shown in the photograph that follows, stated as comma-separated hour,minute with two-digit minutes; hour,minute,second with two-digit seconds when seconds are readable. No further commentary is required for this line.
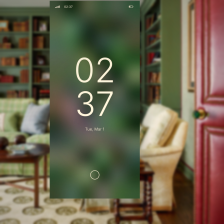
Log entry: 2,37
